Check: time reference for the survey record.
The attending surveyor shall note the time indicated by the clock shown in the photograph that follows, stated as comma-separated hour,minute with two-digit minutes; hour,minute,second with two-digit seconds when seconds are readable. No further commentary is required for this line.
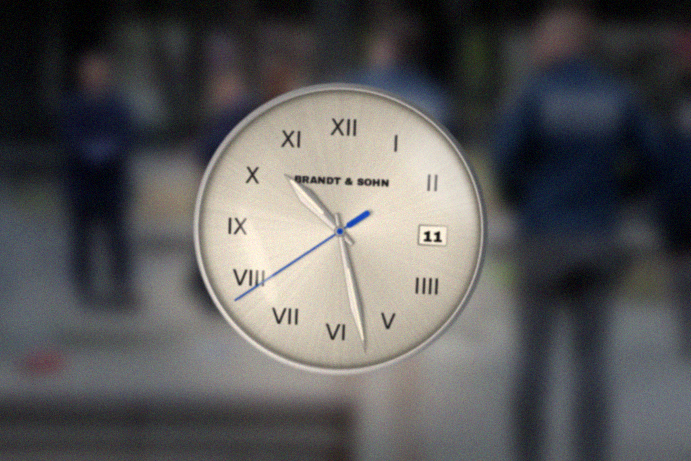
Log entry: 10,27,39
